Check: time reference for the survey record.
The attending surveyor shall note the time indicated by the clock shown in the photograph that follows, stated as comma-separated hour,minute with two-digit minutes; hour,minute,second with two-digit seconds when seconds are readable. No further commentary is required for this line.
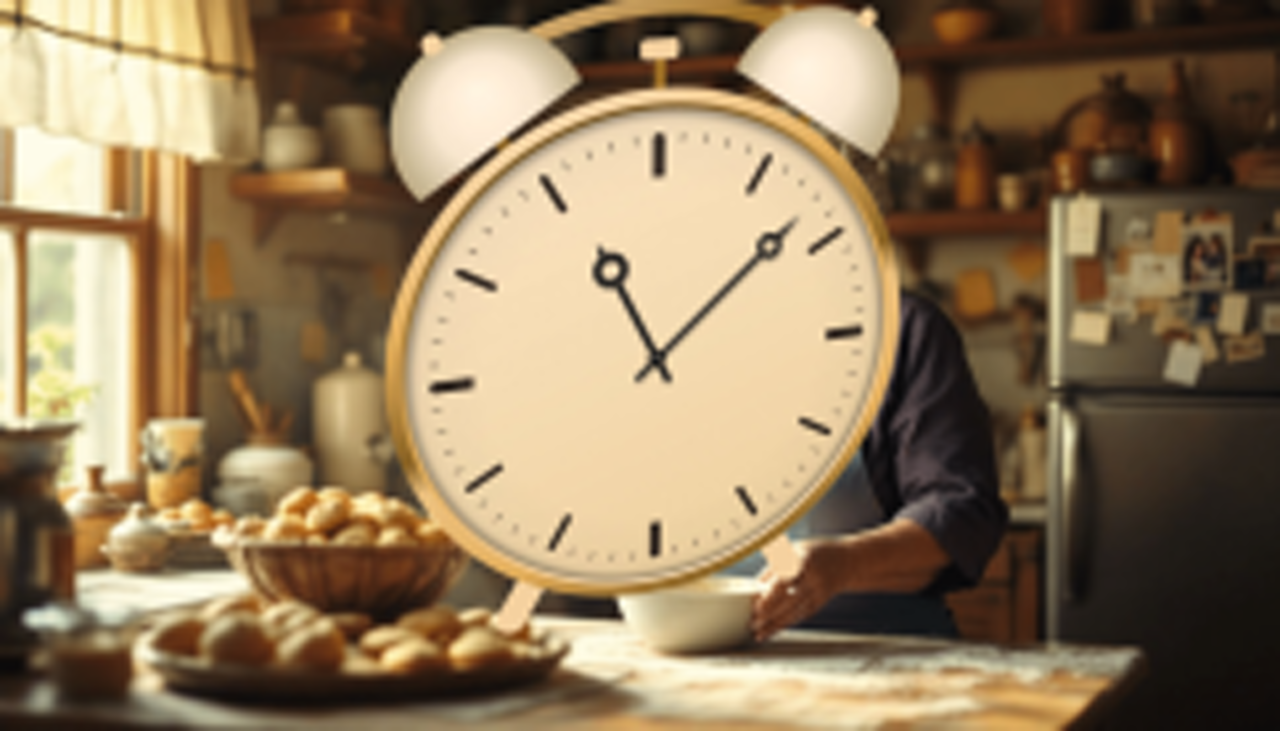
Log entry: 11,08
